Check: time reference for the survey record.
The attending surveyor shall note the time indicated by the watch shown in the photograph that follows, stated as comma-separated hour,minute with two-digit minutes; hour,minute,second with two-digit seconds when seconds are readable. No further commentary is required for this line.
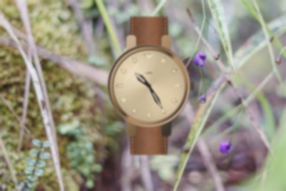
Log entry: 10,25
